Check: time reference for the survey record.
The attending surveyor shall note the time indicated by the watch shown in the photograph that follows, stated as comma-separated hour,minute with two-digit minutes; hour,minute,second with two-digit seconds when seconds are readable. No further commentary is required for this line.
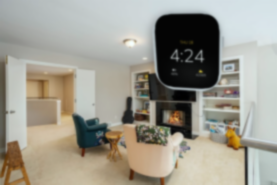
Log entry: 4,24
